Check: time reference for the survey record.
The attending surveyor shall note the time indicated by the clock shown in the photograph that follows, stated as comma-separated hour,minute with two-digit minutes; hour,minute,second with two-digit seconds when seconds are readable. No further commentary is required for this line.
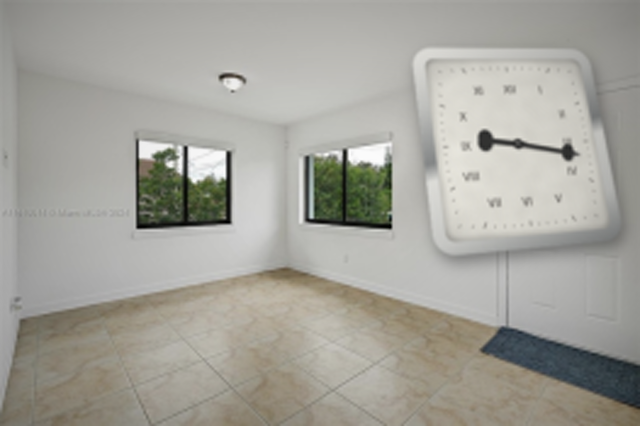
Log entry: 9,17
